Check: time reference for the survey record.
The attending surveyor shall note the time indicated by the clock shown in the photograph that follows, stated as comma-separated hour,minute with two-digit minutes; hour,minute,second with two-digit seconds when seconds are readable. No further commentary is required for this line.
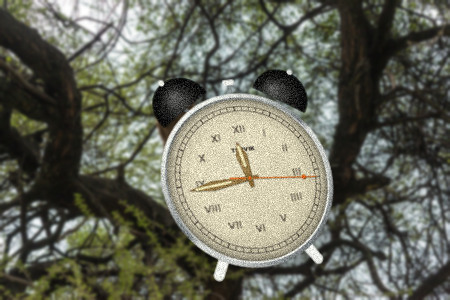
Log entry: 11,44,16
